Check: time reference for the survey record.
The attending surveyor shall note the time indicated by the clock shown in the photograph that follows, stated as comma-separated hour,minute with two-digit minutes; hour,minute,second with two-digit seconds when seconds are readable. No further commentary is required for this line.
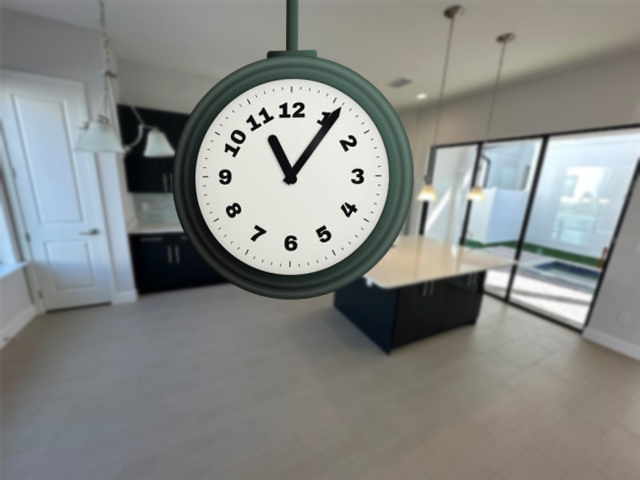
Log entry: 11,06
